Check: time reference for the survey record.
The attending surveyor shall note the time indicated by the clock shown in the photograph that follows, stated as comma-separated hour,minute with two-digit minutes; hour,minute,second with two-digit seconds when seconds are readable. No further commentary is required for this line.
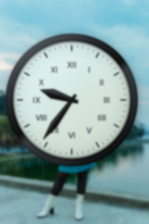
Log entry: 9,36
